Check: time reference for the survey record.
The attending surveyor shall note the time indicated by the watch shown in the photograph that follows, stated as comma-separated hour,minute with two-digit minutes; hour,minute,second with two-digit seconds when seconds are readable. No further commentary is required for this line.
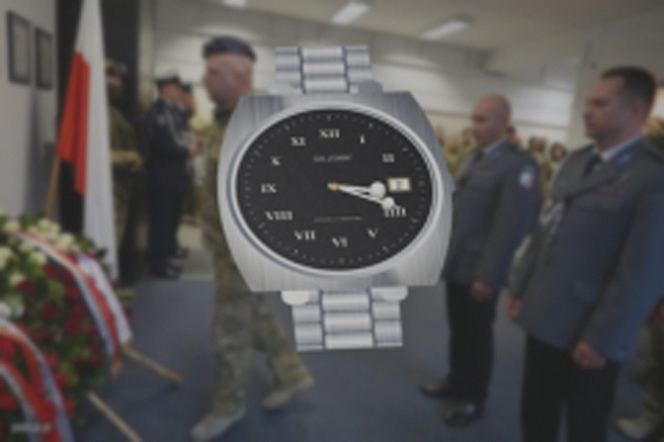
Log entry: 3,19
